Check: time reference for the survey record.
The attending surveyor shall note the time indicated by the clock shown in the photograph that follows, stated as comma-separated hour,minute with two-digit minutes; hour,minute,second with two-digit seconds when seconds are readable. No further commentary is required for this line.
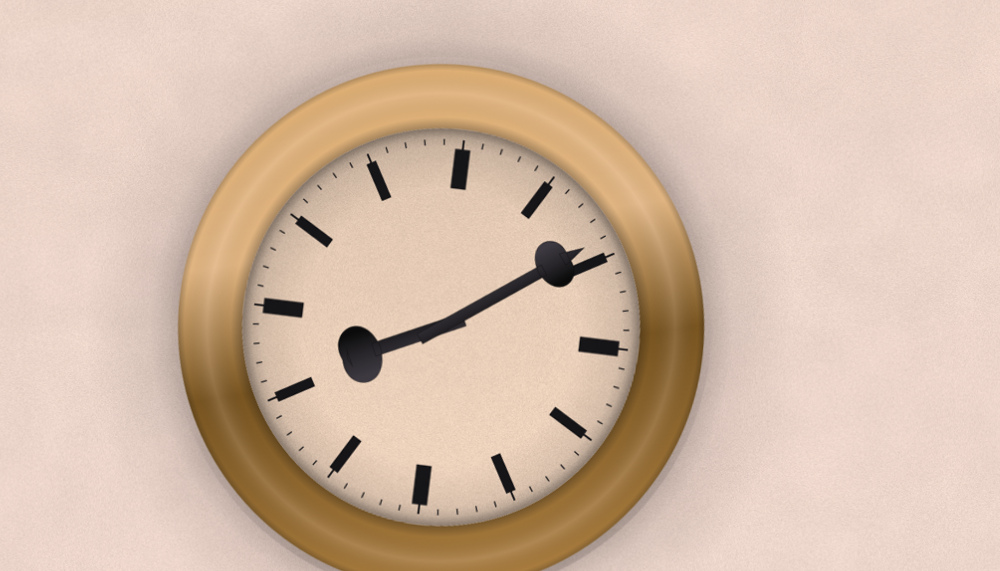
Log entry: 8,09
